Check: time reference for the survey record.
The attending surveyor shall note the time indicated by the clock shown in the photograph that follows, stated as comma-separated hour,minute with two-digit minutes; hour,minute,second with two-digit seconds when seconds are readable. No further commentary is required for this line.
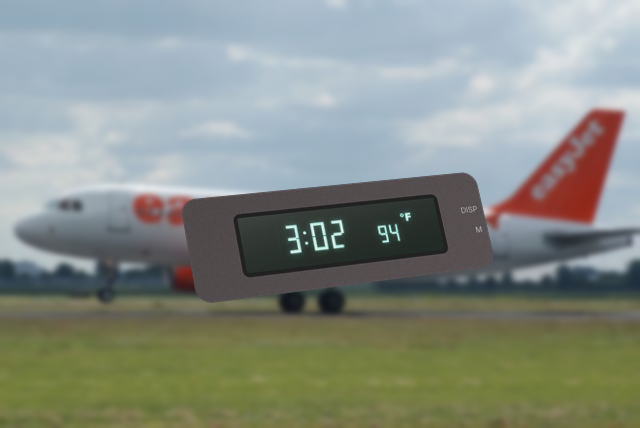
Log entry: 3,02
